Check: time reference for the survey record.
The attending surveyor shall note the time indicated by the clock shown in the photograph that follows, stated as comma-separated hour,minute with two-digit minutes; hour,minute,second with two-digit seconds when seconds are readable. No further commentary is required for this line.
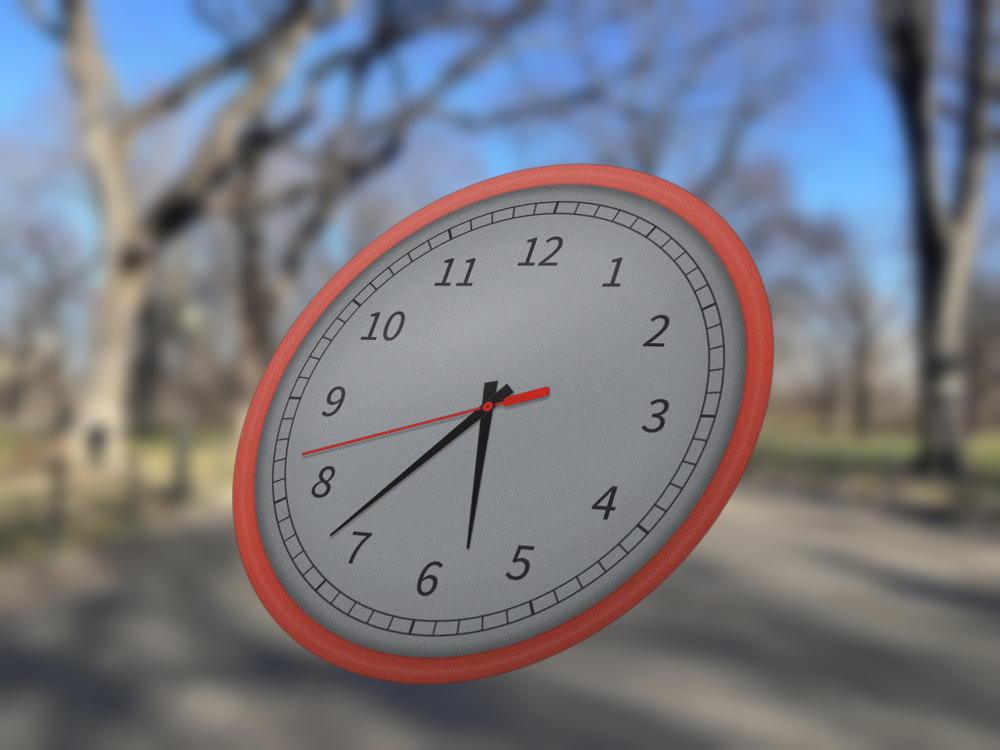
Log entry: 5,36,42
